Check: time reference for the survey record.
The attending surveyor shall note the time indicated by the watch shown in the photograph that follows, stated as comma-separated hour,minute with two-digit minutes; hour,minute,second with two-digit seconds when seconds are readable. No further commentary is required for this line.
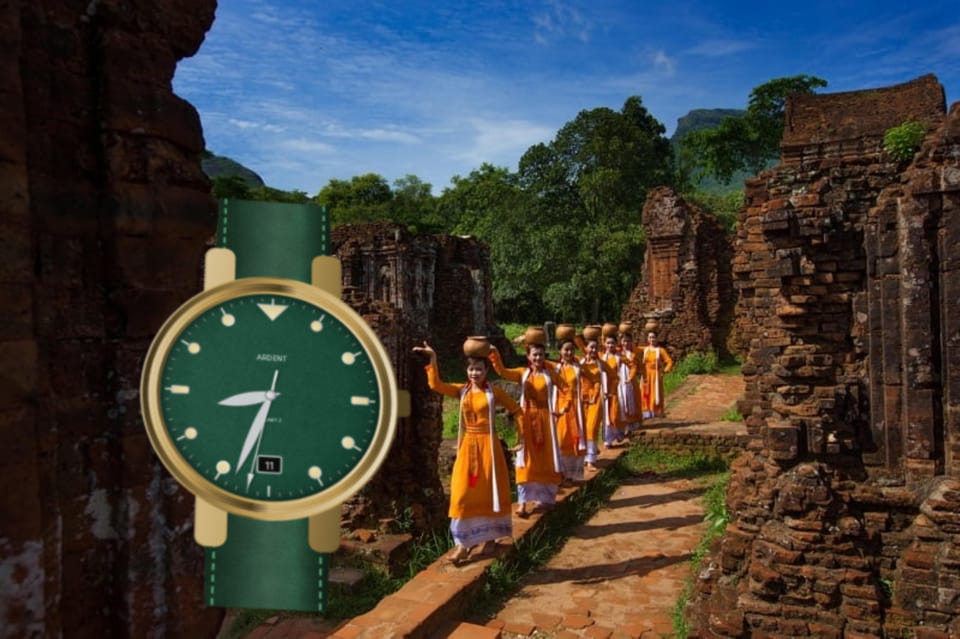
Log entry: 8,33,32
